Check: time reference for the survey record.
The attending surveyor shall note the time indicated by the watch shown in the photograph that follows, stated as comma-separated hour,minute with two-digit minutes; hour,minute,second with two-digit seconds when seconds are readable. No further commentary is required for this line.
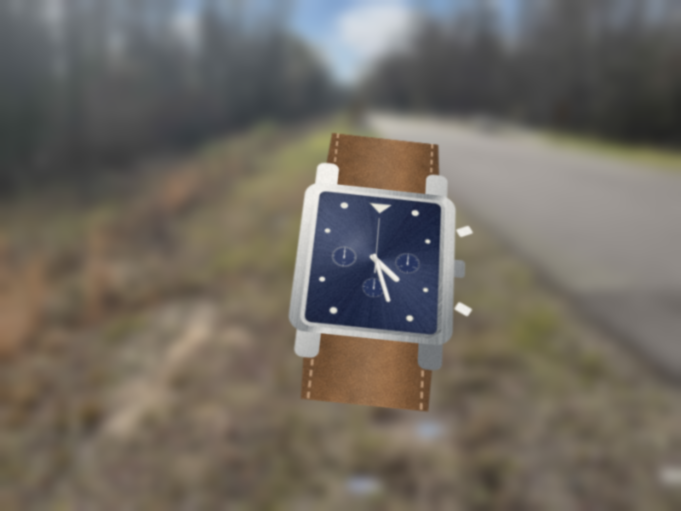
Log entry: 4,27
